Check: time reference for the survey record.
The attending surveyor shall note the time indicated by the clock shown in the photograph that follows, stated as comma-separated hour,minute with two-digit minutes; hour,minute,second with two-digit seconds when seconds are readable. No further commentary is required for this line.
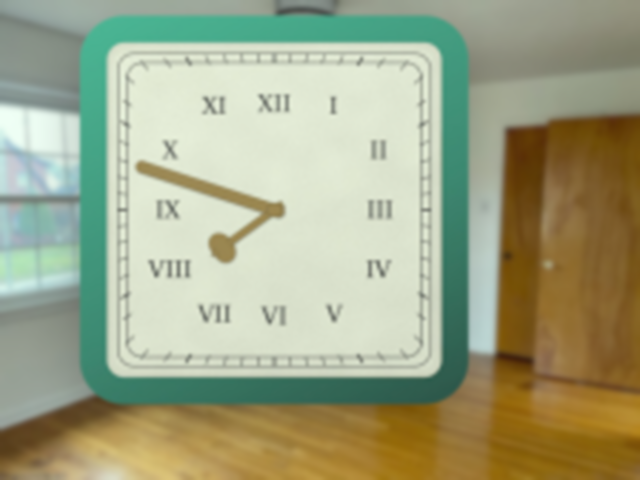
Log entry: 7,48
